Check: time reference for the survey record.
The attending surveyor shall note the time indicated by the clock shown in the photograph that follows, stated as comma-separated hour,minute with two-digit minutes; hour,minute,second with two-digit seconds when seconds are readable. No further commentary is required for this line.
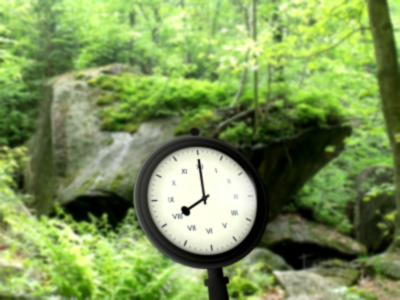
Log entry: 8,00
